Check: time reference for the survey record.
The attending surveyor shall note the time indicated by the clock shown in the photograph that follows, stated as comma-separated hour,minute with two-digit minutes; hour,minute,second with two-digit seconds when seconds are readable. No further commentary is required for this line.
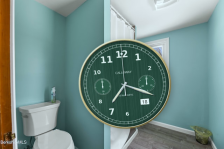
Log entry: 7,19
